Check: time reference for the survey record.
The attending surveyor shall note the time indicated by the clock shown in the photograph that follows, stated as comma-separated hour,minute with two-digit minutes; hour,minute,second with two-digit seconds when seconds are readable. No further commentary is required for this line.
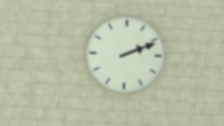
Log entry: 2,11
